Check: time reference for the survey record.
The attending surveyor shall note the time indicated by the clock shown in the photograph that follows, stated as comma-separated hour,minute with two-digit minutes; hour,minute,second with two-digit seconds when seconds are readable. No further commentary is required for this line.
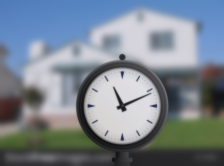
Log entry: 11,11
